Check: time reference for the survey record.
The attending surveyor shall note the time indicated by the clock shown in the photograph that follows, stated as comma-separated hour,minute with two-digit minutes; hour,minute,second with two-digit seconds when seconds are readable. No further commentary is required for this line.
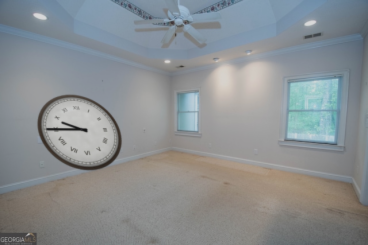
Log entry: 9,45
